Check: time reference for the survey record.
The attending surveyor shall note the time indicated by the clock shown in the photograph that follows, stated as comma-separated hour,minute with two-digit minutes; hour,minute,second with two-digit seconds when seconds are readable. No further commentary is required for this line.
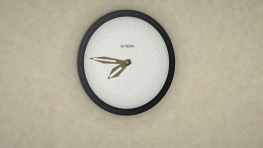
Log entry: 7,46
